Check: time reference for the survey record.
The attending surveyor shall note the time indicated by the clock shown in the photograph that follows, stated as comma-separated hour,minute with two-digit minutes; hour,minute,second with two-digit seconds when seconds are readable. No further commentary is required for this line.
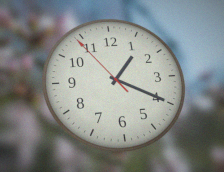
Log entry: 1,19,54
